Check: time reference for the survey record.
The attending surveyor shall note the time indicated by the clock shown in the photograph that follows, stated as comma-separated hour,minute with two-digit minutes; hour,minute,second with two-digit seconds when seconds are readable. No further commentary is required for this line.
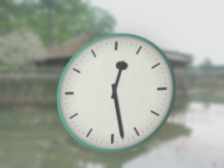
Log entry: 12,28
